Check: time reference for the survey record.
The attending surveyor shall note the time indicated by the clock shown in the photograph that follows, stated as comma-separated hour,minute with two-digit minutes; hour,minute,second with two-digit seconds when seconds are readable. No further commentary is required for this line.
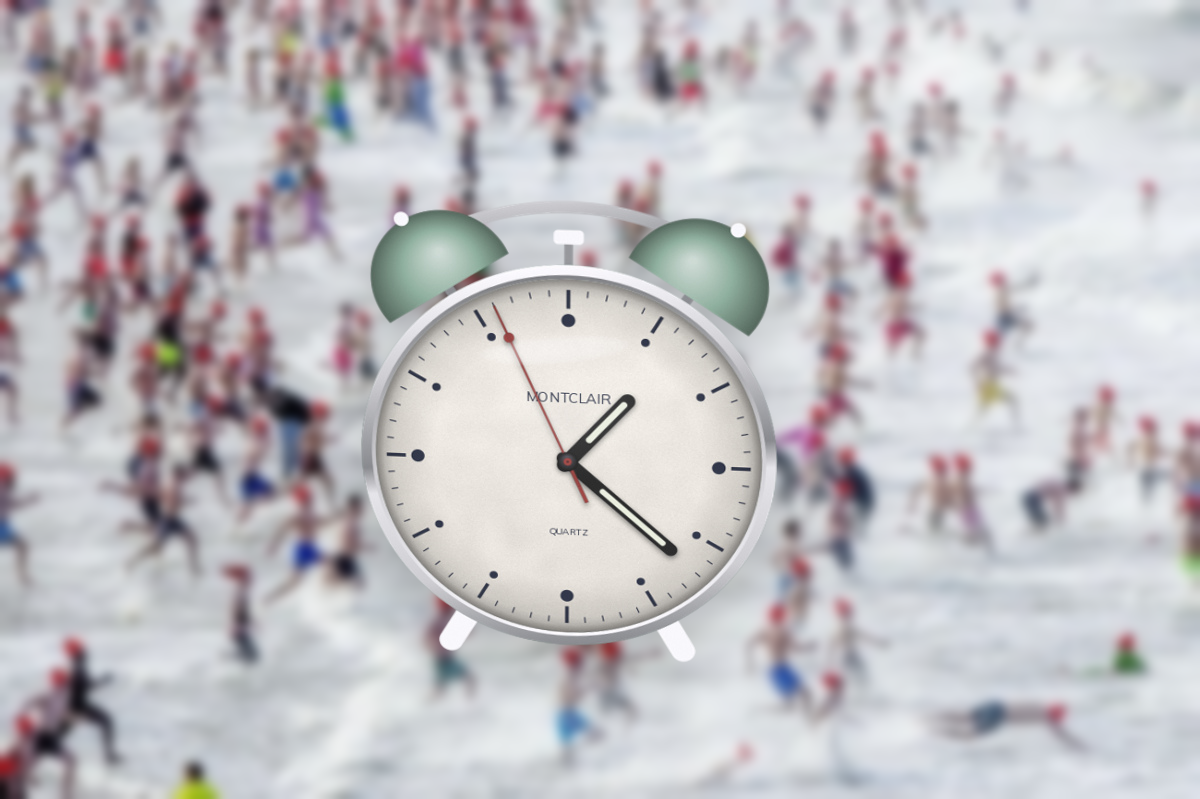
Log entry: 1,21,56
